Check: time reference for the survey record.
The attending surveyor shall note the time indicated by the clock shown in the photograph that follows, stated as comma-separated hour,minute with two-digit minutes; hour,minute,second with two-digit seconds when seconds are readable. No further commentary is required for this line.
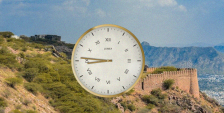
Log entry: 8,46
